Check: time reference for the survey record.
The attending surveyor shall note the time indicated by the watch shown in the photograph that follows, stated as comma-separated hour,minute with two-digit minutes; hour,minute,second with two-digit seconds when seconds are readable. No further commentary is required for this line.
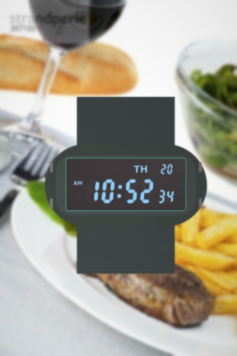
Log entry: 10,52,34
